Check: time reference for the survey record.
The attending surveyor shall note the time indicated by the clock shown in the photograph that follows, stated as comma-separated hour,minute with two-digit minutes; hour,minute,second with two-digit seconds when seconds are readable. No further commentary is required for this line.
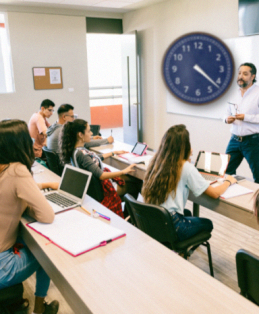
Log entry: 4,22
